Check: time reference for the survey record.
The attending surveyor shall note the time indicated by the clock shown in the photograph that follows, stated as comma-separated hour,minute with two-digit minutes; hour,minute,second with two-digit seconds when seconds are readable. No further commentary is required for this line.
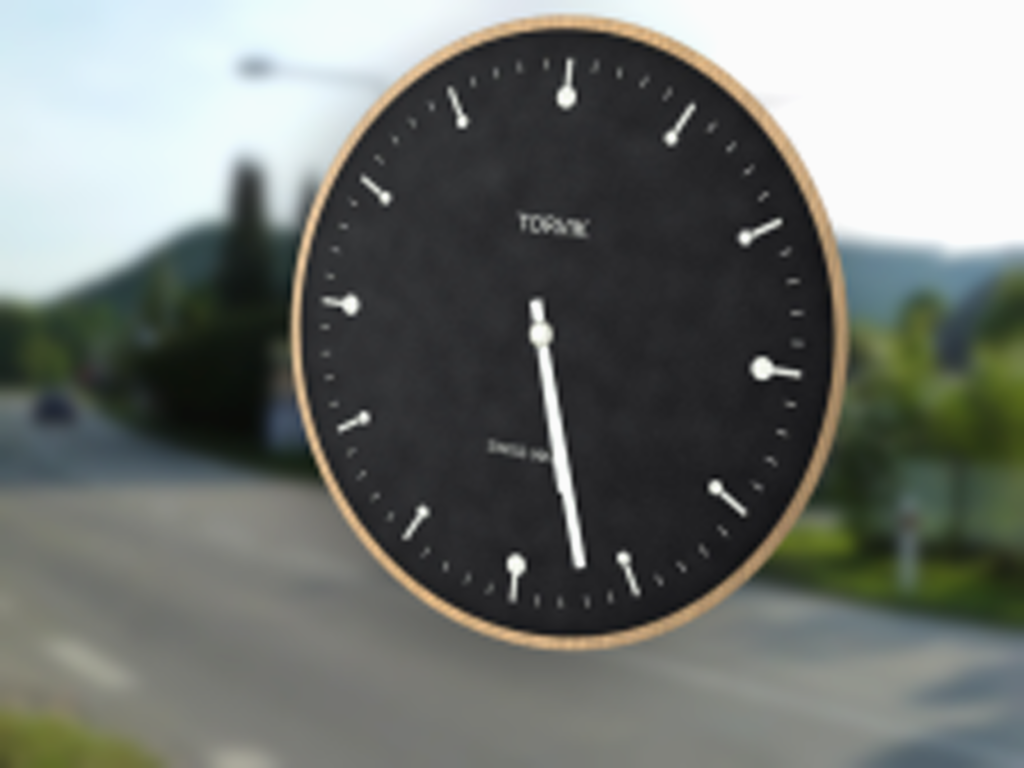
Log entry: 5,27
